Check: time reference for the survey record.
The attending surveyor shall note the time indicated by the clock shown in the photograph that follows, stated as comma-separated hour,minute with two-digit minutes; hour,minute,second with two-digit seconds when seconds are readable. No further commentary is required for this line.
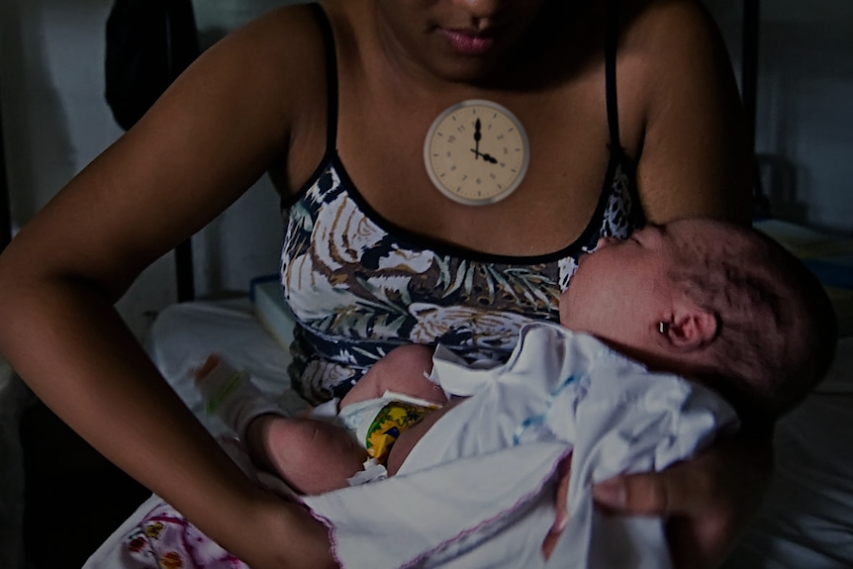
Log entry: 4,01
